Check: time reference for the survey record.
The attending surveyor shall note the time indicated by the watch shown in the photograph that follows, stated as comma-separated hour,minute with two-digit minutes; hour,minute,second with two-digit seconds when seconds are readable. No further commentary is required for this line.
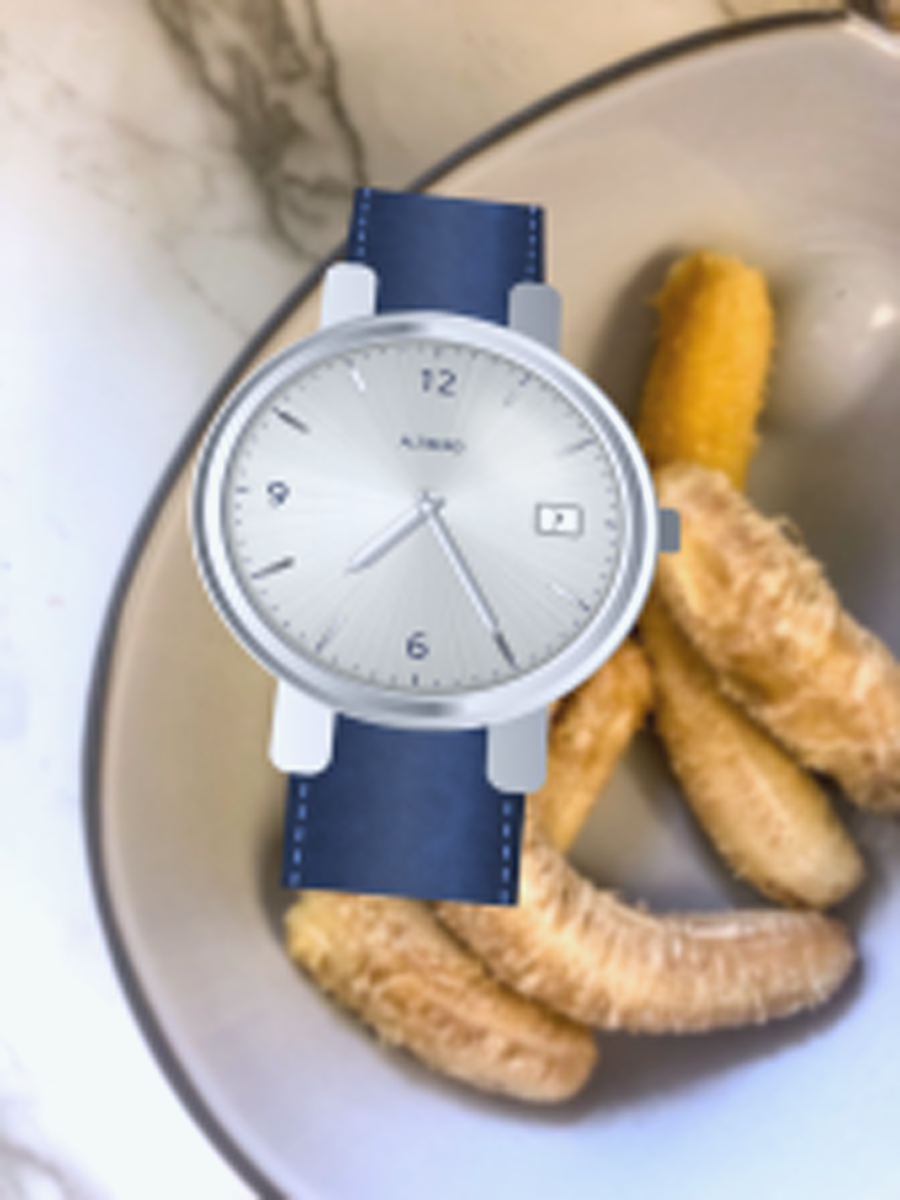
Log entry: 7,25
